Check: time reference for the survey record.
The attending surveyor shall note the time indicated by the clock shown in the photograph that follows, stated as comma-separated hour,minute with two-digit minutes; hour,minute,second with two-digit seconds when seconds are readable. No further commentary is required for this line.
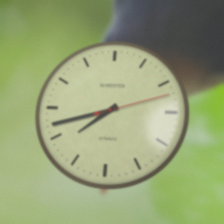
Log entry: 7,42,12
